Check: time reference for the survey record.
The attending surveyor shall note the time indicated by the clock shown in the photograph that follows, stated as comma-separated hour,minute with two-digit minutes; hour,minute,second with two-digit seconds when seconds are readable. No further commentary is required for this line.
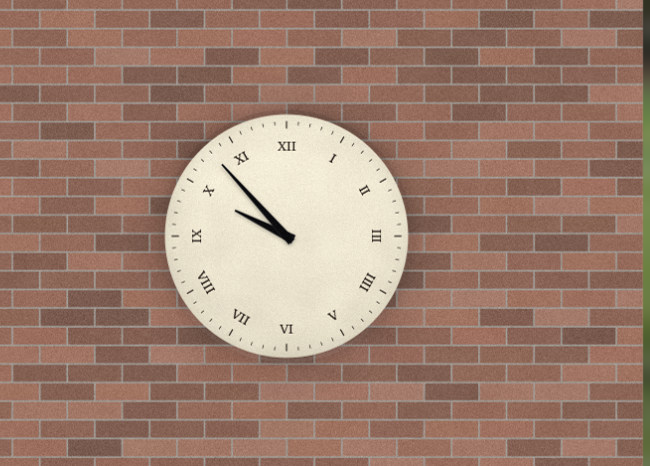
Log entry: 9,53
